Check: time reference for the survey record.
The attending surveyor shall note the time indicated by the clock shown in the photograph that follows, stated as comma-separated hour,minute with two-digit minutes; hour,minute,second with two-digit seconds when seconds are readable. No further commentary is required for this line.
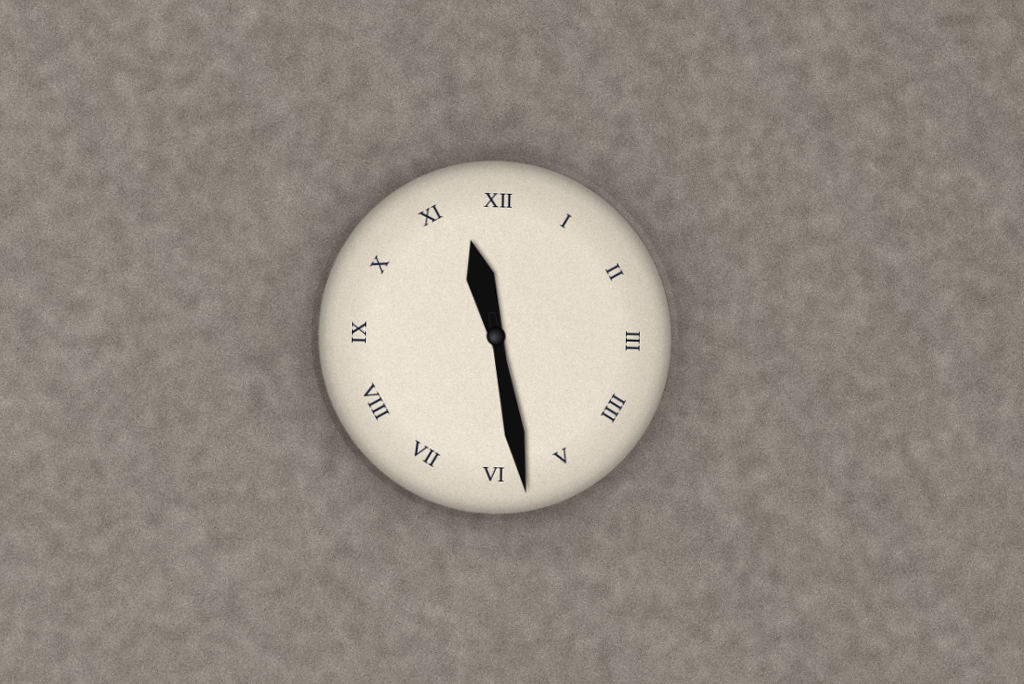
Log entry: 11,28
